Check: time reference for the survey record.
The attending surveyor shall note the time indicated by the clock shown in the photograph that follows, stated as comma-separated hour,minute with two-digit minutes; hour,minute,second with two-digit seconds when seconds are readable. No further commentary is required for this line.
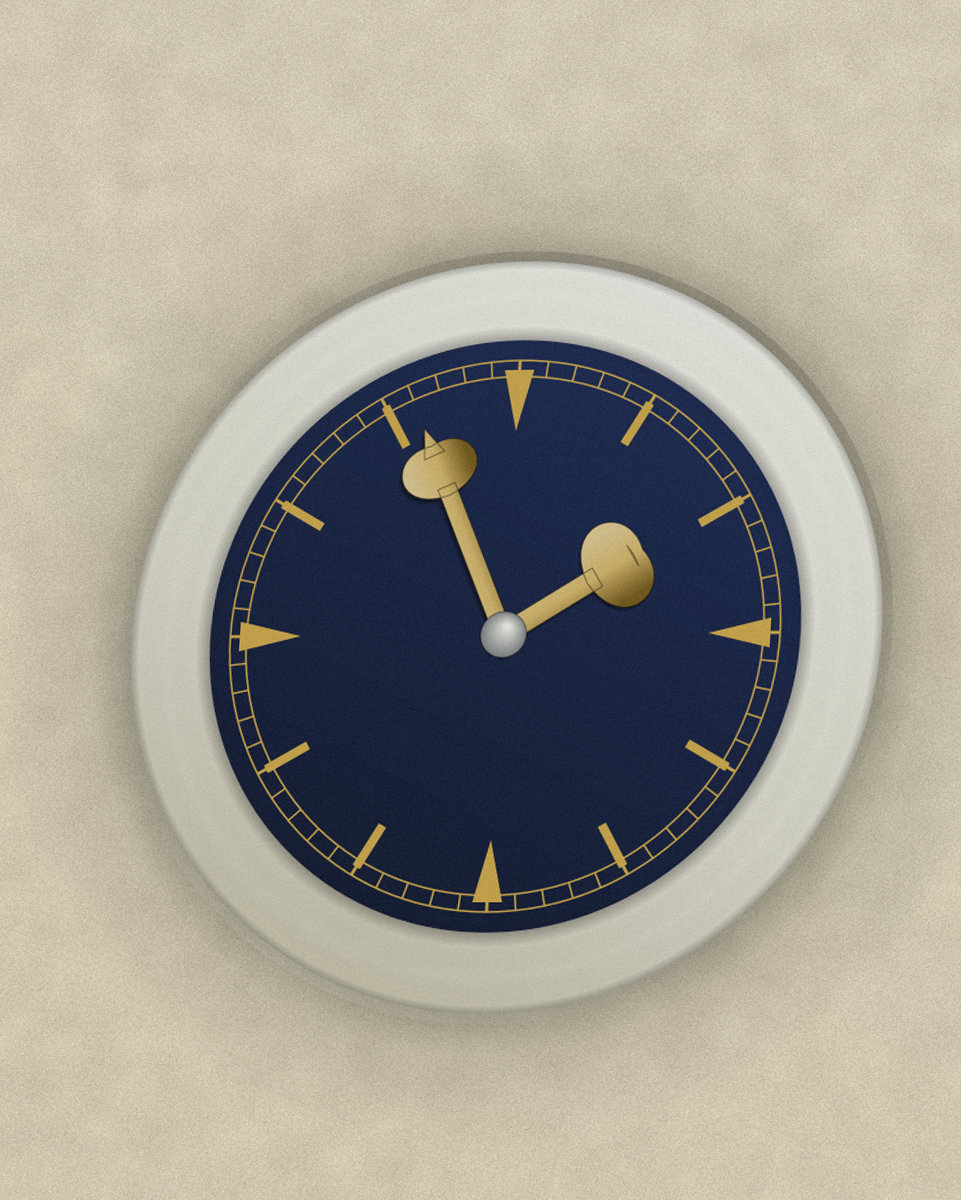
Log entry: 1,56
